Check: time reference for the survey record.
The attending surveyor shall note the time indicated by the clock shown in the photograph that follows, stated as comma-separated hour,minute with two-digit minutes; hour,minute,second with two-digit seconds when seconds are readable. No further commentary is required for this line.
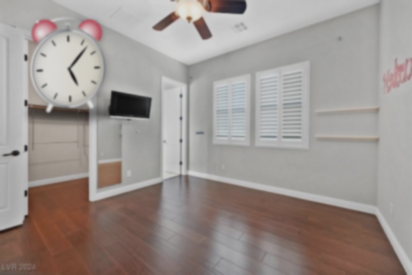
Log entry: 5,07
